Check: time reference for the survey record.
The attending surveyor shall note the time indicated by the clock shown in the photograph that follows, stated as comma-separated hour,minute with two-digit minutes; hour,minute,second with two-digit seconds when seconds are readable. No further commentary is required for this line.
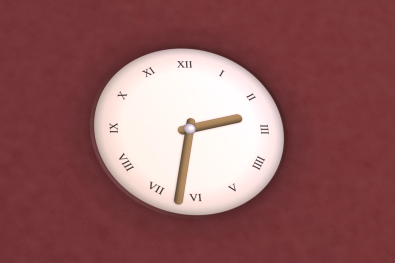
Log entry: 2,32
